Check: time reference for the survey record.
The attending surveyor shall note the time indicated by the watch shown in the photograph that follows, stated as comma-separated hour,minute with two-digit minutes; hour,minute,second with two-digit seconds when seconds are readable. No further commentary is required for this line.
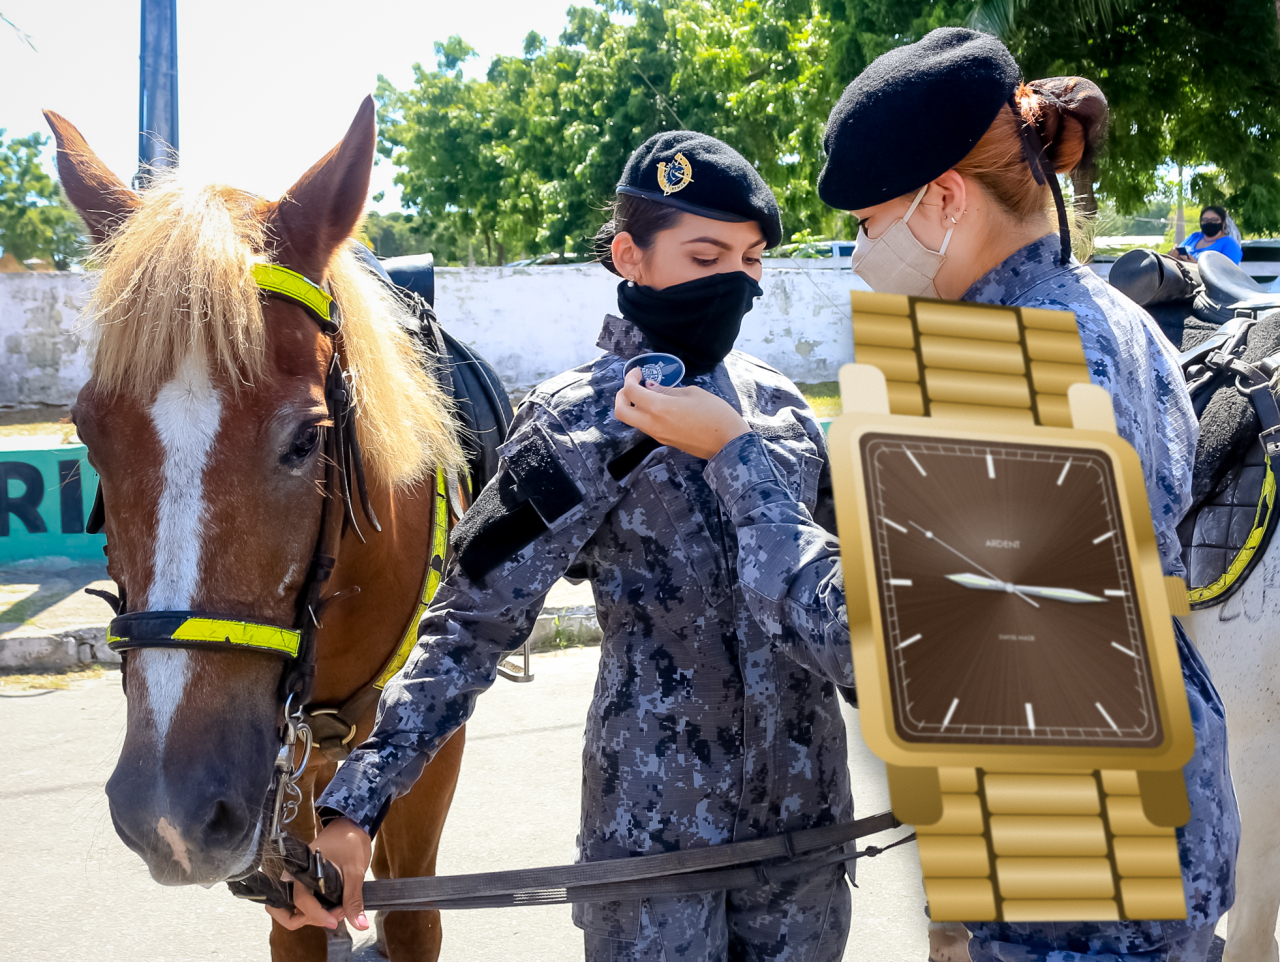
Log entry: 9,15,51
